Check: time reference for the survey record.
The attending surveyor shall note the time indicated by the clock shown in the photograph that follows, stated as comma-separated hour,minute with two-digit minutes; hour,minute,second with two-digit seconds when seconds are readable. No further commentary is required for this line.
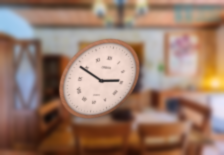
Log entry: 2,49
